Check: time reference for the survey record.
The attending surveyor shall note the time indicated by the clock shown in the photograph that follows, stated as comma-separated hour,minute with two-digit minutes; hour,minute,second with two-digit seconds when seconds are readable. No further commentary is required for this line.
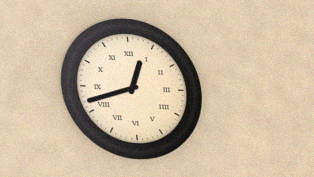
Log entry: 12,42
